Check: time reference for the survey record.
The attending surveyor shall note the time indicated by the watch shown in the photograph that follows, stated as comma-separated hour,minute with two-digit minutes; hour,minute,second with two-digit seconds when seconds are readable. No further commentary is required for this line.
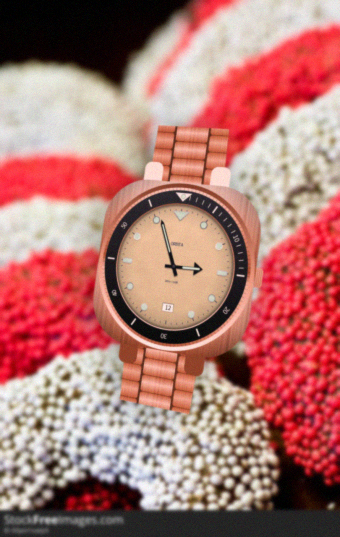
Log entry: 2,56
